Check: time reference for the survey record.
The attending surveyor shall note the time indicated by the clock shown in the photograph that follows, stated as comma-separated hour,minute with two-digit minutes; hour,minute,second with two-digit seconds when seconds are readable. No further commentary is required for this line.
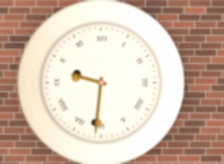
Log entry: 9,31
